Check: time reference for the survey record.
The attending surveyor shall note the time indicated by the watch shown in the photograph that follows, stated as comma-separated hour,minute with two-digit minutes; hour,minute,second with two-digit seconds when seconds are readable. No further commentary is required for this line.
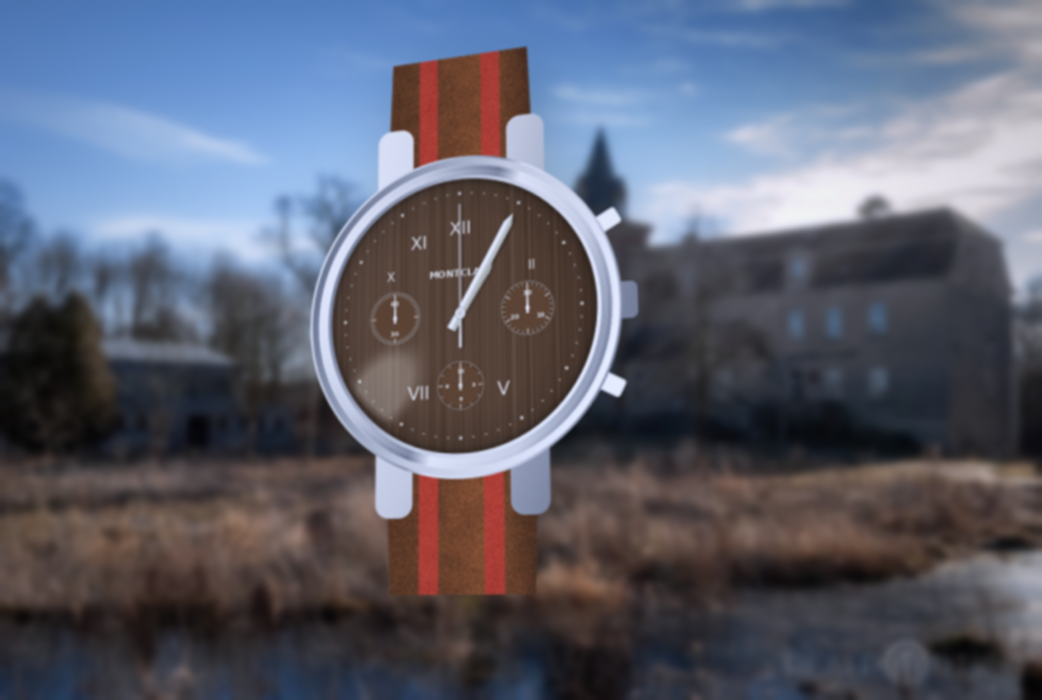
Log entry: 1,05
